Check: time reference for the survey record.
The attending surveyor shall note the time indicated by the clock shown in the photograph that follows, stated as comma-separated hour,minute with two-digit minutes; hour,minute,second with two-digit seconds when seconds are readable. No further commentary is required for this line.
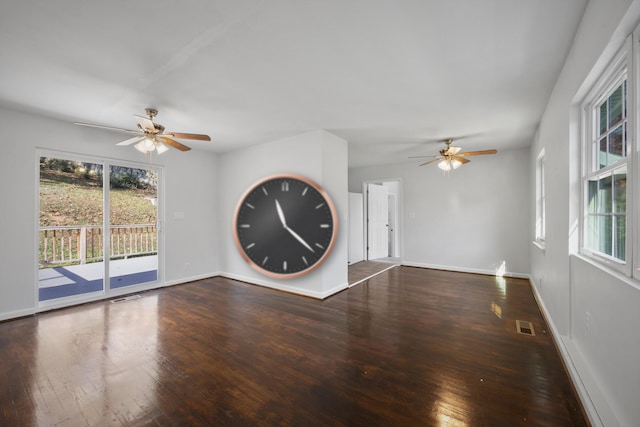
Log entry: 11,22
